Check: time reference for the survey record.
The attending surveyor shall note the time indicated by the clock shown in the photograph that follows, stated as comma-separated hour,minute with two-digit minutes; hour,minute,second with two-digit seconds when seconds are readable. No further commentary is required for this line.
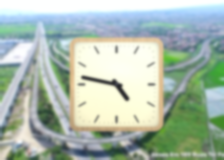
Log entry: 4,47
